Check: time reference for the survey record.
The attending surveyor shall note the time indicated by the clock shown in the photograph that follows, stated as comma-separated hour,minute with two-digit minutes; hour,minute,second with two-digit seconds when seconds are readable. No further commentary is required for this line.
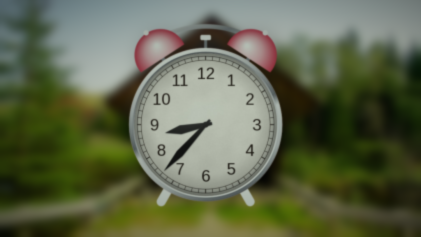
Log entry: 8,37
